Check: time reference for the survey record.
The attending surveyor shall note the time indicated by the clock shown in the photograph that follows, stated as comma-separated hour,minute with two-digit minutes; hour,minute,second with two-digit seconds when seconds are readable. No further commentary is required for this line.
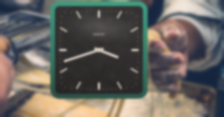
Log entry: 3,42
